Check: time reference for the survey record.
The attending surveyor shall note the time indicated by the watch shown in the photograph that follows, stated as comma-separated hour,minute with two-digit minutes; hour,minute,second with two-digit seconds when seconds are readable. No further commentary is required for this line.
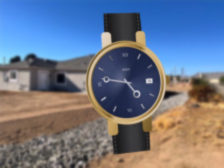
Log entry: 4,47
